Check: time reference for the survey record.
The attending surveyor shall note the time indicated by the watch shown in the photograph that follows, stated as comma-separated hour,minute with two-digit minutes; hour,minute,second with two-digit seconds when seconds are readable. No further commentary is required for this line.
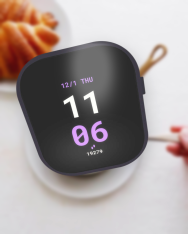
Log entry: 11,06
